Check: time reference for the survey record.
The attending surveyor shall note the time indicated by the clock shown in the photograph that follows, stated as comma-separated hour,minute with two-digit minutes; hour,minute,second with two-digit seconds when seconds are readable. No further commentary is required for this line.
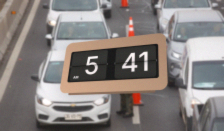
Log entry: 5,41
